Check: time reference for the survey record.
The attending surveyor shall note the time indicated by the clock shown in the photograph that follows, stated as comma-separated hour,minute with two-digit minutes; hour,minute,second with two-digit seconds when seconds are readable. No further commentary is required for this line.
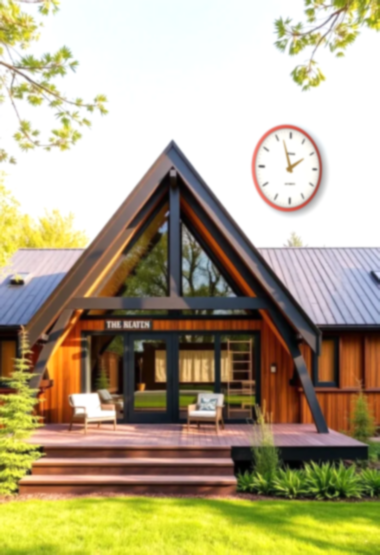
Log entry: 1,57
